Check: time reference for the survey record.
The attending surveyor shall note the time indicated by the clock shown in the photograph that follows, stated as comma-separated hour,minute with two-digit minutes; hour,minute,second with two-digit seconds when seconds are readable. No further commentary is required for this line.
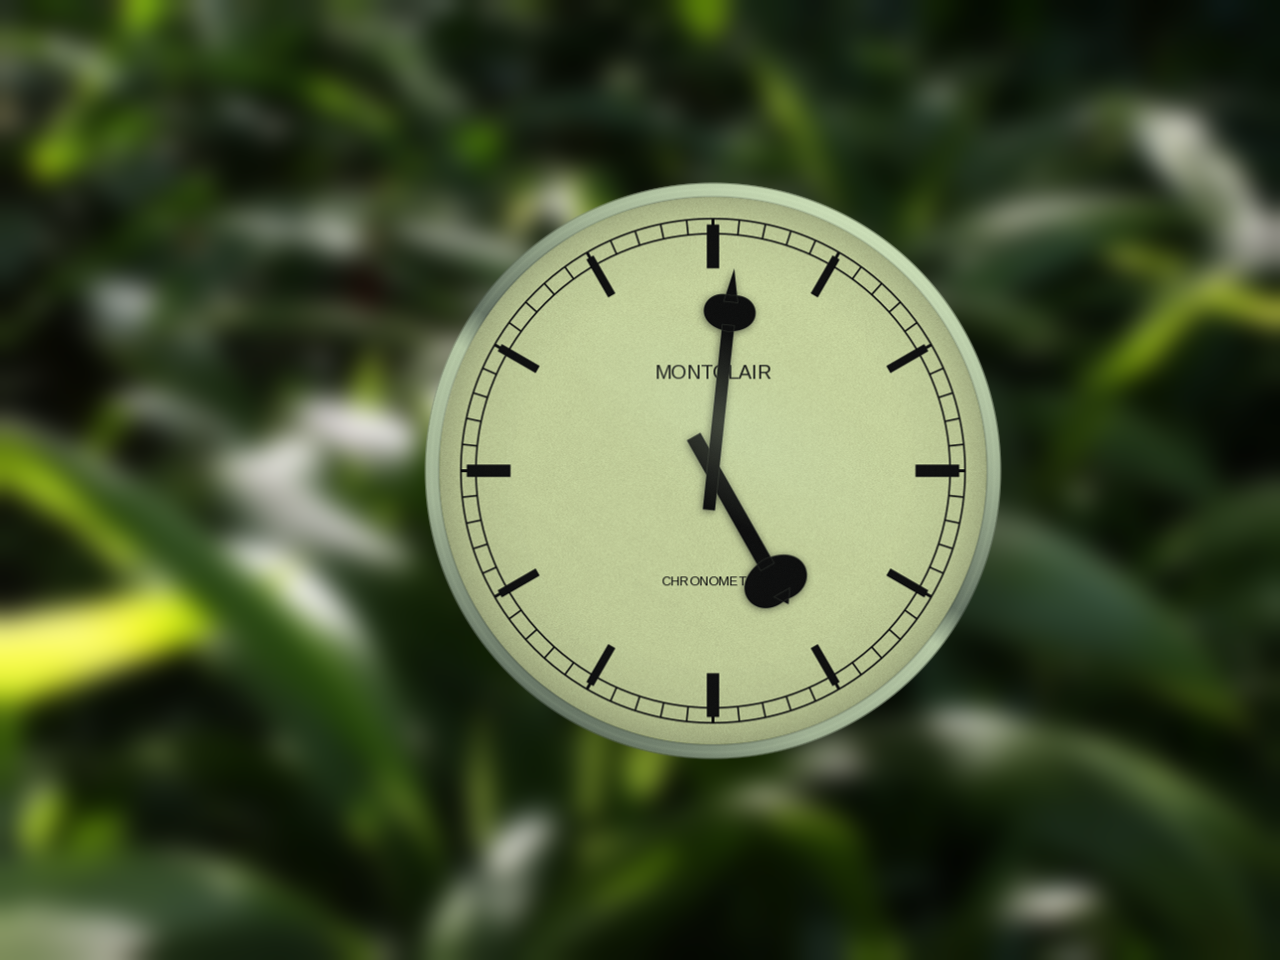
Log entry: 5,01
